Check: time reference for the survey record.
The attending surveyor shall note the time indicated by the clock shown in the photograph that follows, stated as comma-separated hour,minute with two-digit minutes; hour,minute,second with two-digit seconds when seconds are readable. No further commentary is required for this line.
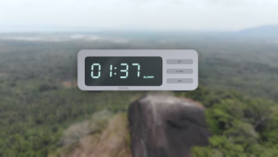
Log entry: 1,37
